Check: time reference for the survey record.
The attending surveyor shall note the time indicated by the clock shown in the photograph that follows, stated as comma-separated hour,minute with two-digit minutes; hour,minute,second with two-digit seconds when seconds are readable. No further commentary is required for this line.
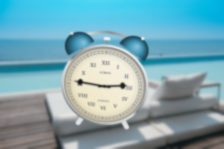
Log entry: 2,46
